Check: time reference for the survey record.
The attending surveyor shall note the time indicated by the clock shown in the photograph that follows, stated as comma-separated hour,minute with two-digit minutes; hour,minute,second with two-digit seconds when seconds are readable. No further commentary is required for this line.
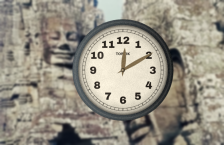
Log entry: 12,10
